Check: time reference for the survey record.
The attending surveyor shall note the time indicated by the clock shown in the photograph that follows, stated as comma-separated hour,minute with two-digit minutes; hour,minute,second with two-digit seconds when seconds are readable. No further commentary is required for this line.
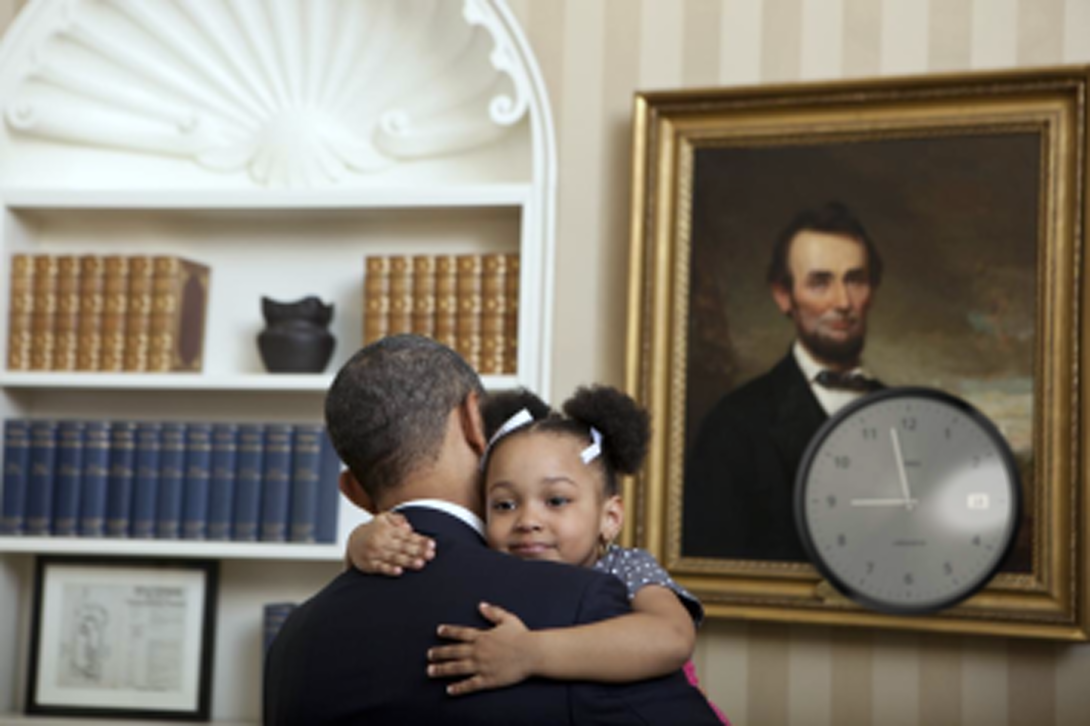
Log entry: 8,58
